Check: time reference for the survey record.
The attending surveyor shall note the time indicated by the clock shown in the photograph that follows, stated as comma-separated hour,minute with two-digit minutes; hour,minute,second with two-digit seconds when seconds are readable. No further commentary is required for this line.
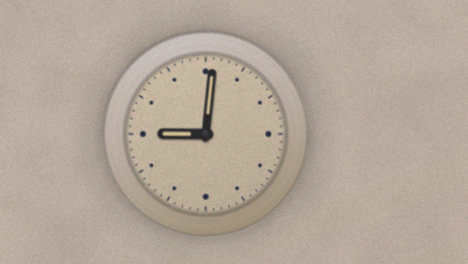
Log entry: 9,01
